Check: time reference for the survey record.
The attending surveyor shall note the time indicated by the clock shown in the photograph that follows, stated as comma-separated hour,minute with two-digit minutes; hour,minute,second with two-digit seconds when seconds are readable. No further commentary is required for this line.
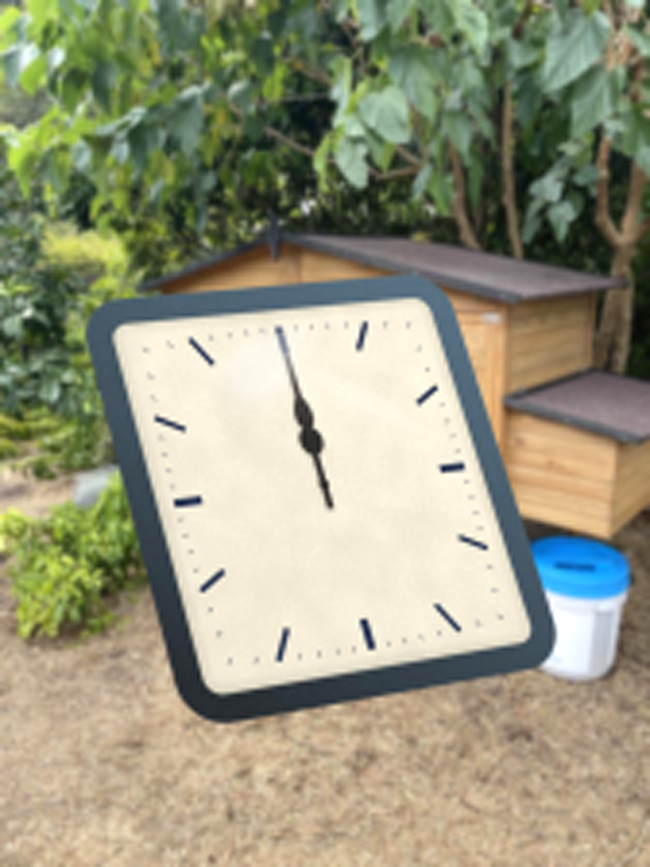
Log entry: 12,00
